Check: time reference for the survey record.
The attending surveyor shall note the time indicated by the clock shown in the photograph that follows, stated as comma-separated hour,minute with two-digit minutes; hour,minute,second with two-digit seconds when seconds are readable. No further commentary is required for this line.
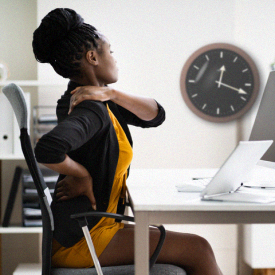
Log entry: 12,18
